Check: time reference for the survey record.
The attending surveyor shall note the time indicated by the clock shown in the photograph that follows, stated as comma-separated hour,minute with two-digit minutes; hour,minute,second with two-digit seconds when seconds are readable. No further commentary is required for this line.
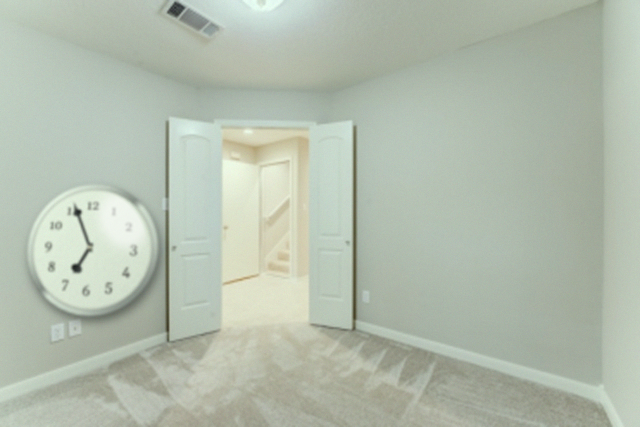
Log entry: 6,56
